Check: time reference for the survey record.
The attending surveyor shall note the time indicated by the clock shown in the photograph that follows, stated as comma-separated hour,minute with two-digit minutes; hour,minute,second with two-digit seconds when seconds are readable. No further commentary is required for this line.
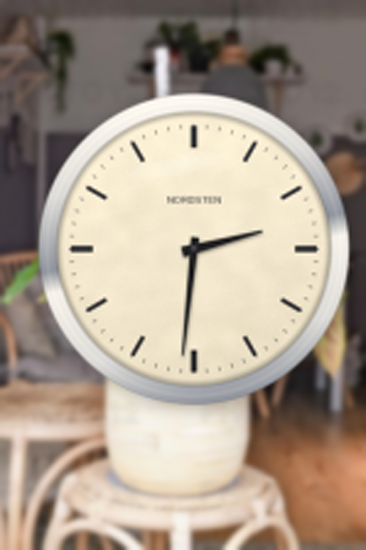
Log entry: 2,31
